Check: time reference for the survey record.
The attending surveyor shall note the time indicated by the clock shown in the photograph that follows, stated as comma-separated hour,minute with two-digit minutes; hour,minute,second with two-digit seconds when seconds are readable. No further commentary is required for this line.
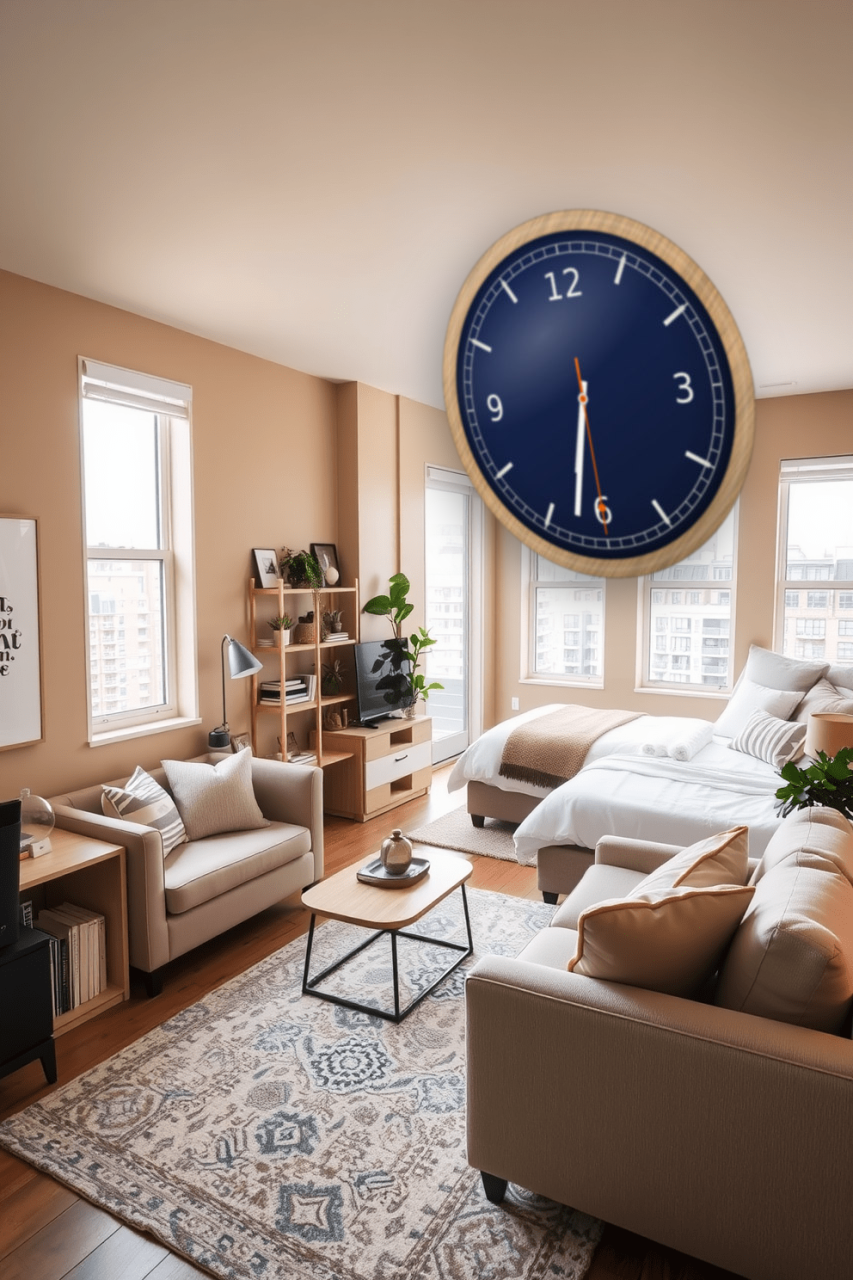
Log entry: 6,32,30
